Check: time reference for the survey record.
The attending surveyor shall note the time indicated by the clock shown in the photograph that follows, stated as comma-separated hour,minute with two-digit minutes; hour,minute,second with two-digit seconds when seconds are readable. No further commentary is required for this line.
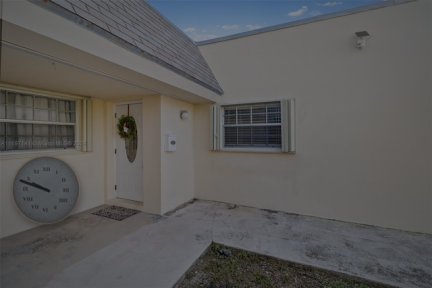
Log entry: 9,48
